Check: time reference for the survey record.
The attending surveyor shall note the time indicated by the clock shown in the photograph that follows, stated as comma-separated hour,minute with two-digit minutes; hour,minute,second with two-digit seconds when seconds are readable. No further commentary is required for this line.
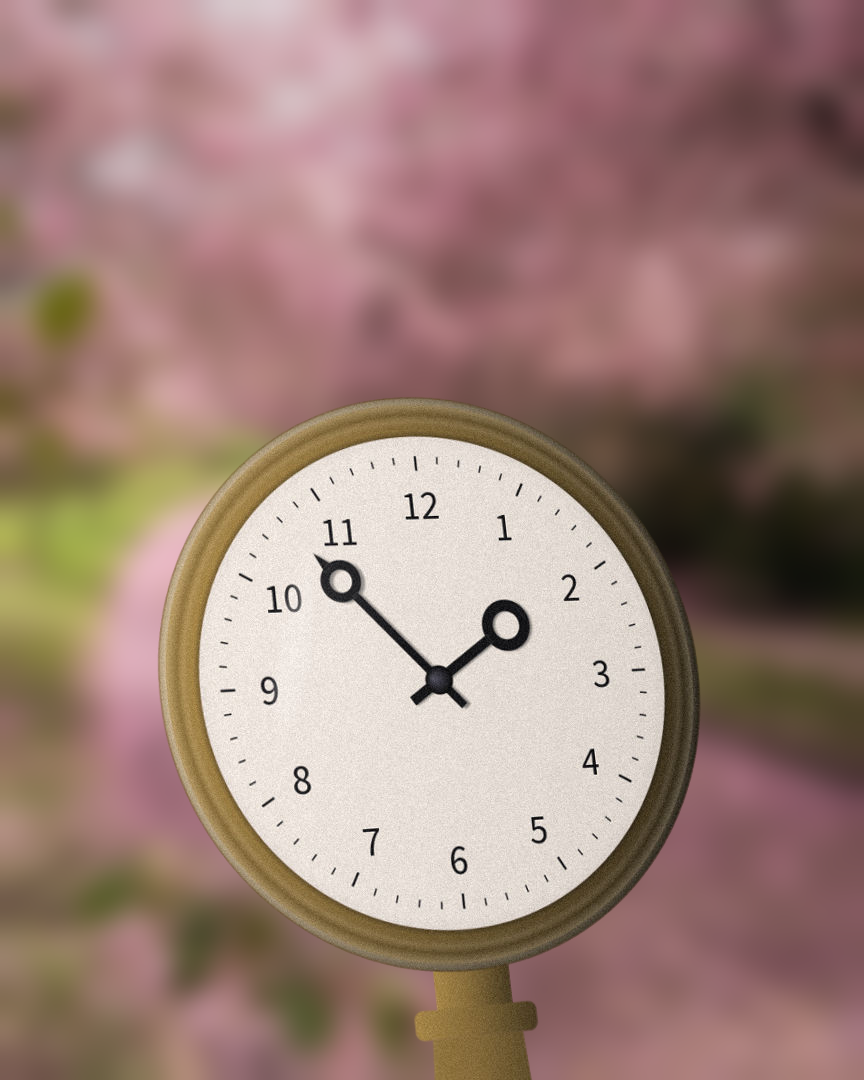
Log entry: 1,53
